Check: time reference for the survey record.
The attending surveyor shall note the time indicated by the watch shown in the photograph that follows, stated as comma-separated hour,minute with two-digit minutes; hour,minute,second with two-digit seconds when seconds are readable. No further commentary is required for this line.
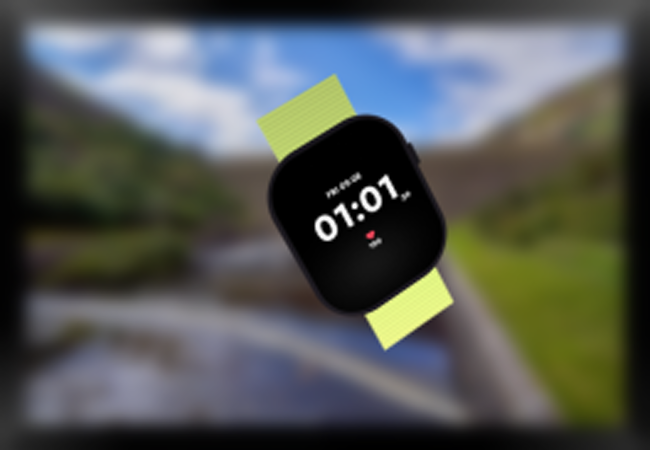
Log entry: 1,01
